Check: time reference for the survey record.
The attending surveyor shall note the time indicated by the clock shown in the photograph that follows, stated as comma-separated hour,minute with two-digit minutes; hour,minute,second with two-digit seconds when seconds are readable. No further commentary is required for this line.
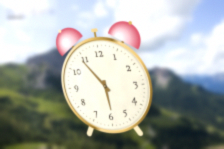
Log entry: 5,54
